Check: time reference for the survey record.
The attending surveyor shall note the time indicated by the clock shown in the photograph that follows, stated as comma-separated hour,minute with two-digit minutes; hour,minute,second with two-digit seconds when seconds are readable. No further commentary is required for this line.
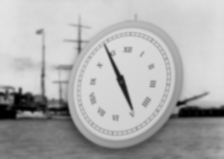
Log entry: 4,54
